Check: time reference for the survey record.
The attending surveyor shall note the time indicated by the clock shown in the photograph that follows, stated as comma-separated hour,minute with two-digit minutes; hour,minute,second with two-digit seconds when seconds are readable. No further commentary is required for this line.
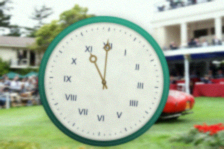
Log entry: 11,00
